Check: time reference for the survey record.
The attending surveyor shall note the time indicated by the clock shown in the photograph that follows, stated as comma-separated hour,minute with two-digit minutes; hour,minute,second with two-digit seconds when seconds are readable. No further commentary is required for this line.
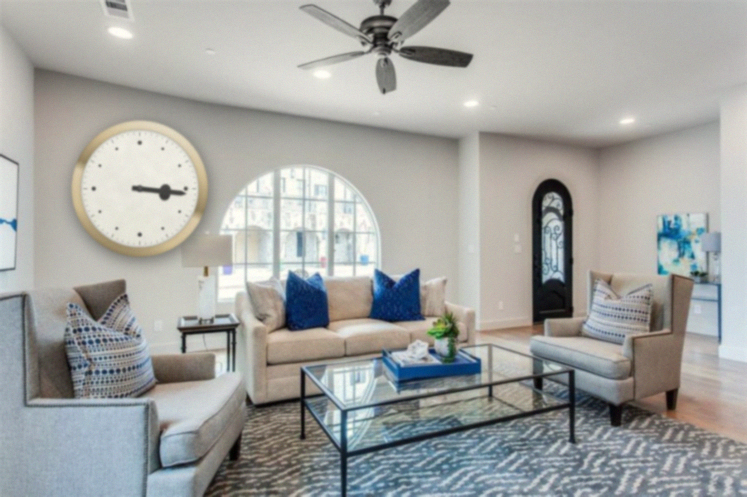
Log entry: 3,16
